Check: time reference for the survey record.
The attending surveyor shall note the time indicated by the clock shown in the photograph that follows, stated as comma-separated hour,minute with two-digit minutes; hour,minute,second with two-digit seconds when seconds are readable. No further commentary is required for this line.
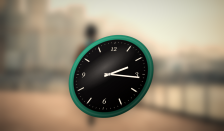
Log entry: 2,16
